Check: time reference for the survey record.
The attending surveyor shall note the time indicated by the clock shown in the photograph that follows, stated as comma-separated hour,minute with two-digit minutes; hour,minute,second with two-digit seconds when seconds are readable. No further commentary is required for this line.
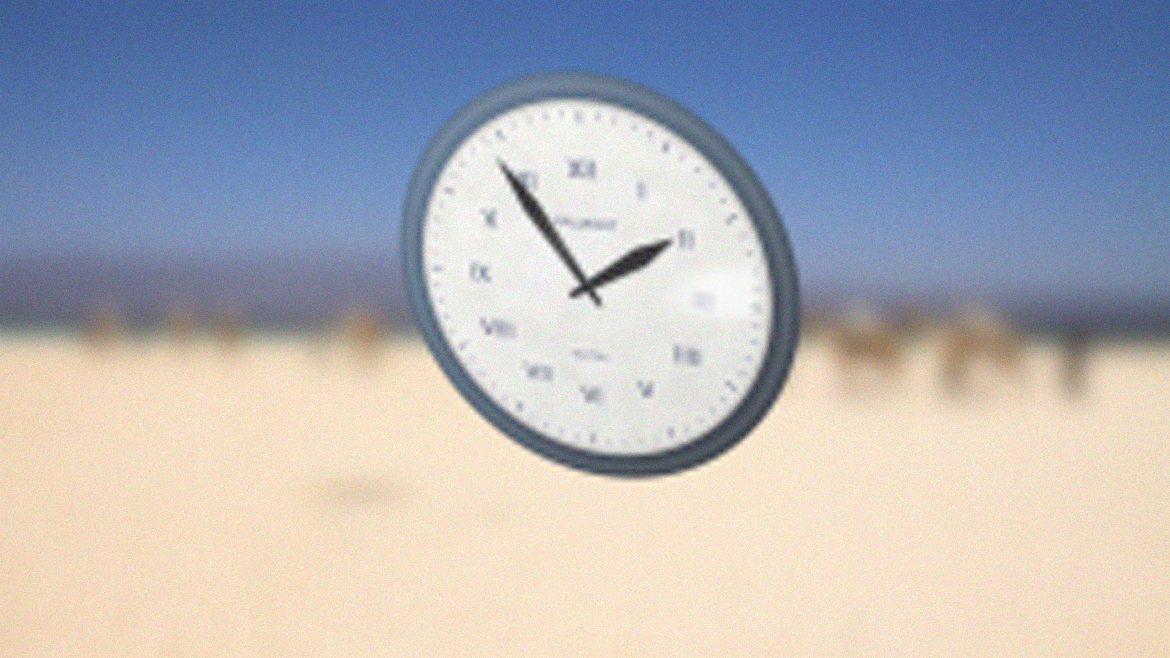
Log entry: 1,54
